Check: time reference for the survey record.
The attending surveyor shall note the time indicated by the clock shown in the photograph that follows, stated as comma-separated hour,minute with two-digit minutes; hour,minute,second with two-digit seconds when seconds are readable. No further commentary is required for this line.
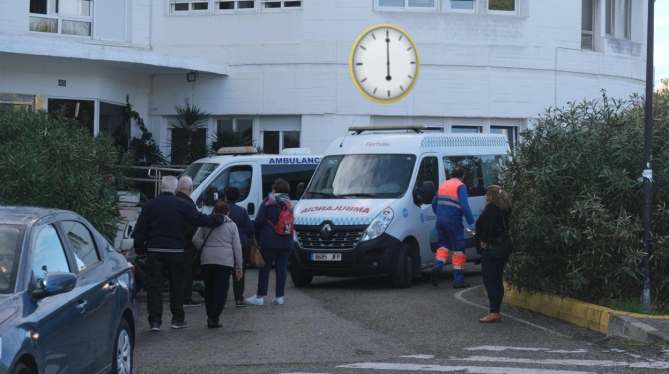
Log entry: 6,00
